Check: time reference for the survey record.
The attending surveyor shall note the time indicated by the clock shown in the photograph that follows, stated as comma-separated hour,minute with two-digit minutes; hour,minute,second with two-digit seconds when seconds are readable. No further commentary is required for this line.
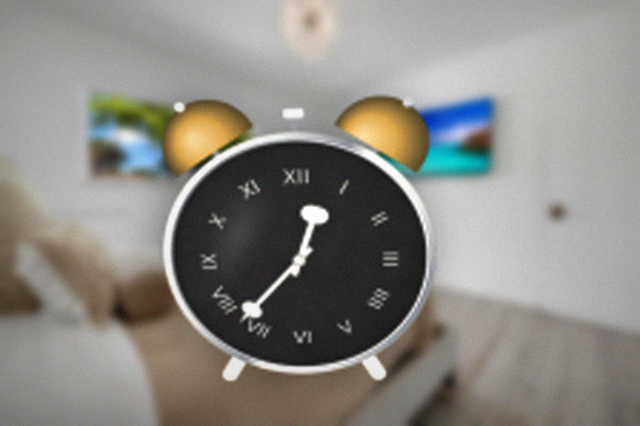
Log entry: 12,37
